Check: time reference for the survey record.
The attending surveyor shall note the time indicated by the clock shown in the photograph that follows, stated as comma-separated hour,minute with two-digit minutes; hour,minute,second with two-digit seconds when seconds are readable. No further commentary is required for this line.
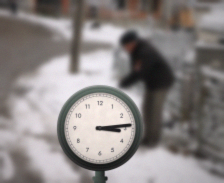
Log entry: 3,14
